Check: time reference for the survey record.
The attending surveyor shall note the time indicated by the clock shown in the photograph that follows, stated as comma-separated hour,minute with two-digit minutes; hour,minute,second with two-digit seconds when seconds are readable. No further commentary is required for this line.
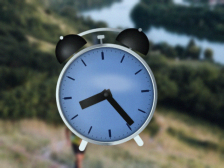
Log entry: 8,24
